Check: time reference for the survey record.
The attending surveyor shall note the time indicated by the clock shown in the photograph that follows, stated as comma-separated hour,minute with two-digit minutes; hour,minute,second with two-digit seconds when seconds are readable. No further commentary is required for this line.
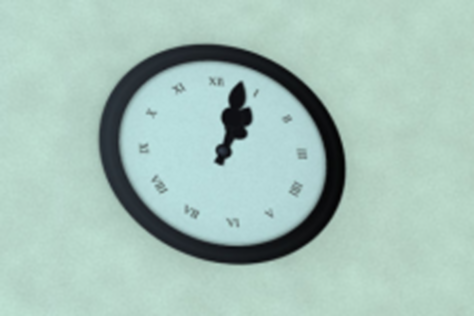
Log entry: 1,03
